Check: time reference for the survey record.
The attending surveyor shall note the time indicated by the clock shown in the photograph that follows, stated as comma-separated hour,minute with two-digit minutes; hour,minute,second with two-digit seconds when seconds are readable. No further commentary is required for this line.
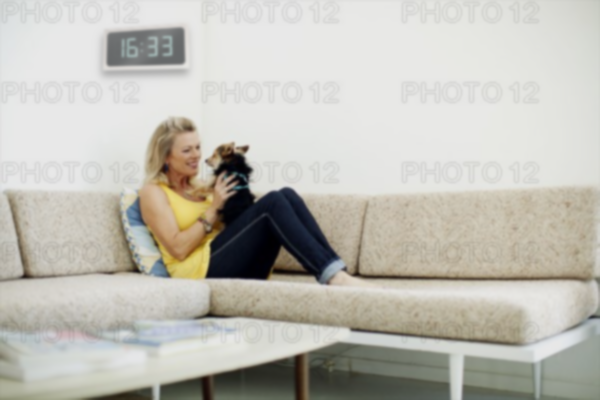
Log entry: 16,33
